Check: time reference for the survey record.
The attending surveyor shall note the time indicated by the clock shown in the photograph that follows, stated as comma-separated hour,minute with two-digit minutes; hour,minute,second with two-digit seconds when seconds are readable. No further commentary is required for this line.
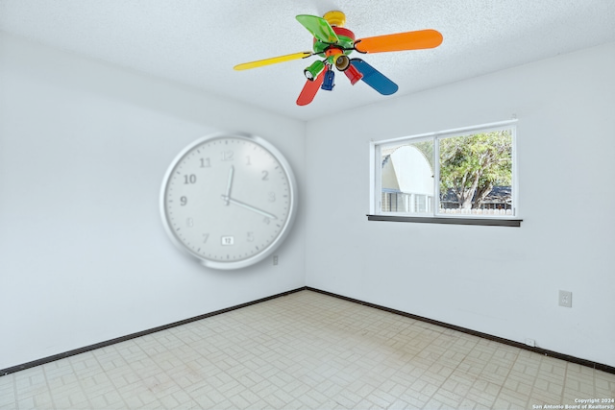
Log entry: 12,19
